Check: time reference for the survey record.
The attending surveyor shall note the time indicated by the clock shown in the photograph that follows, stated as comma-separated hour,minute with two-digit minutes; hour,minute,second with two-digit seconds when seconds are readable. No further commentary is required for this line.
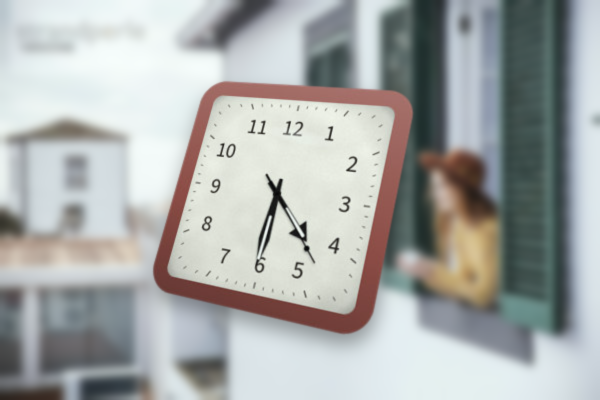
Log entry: 4,30,23
